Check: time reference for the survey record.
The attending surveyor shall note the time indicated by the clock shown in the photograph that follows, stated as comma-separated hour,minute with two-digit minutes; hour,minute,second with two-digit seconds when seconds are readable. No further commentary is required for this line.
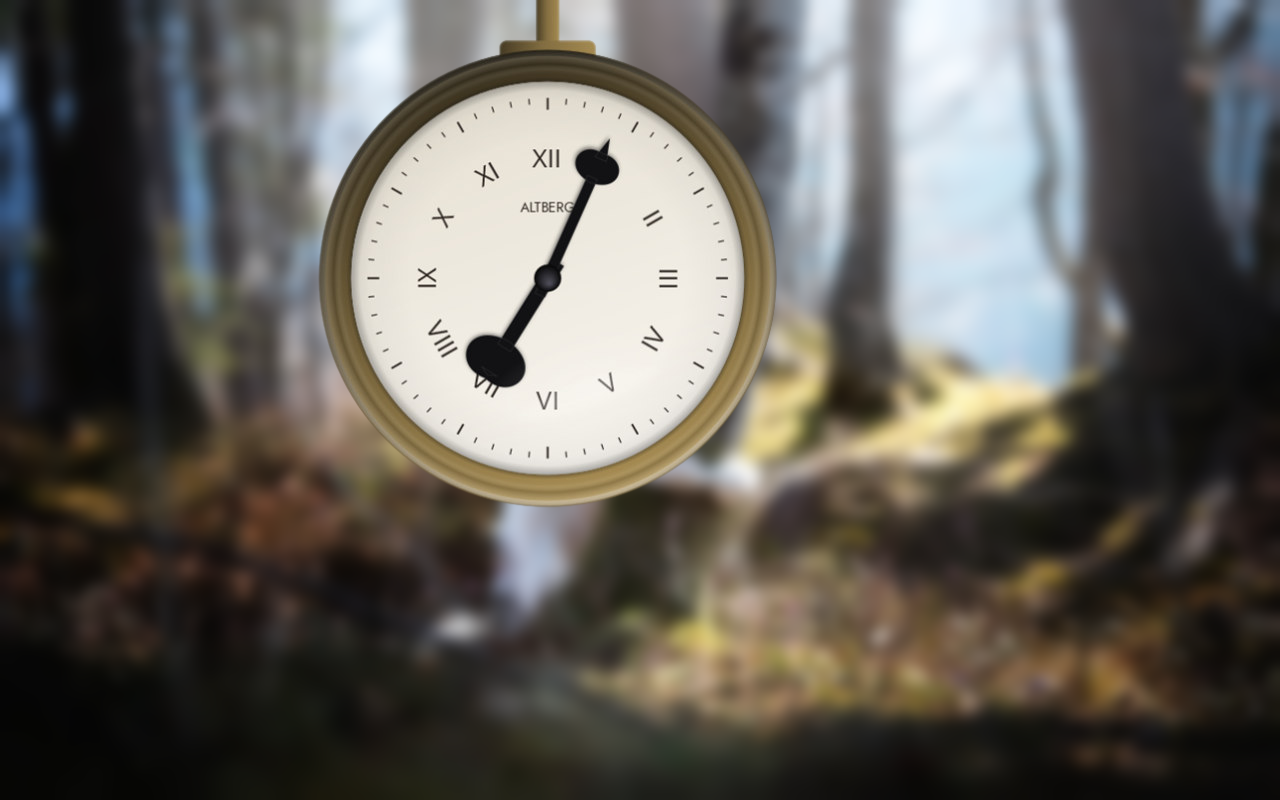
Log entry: 7,04
